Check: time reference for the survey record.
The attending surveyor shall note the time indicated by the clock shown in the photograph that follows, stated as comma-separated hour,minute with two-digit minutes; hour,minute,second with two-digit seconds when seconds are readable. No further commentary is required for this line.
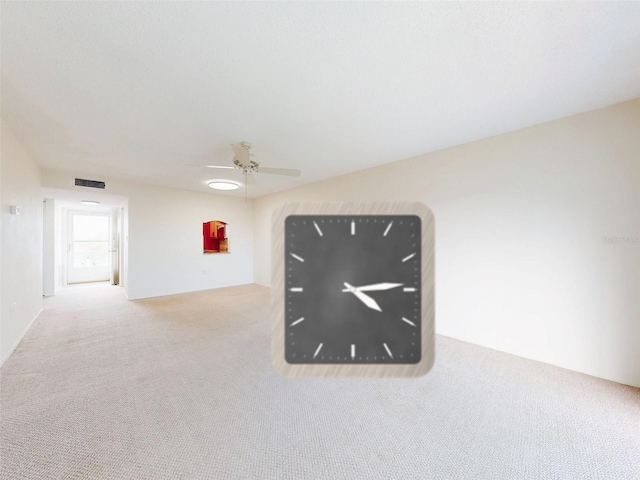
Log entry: 4,14
